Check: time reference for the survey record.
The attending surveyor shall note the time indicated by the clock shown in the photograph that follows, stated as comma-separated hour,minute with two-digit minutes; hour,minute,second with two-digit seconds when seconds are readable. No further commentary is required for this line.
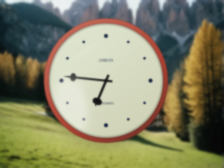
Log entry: 6,46
